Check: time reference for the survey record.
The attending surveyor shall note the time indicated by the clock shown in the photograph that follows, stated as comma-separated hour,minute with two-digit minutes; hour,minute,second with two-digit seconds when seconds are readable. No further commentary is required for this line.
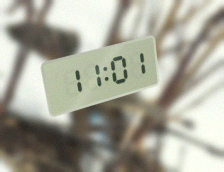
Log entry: 11,01
